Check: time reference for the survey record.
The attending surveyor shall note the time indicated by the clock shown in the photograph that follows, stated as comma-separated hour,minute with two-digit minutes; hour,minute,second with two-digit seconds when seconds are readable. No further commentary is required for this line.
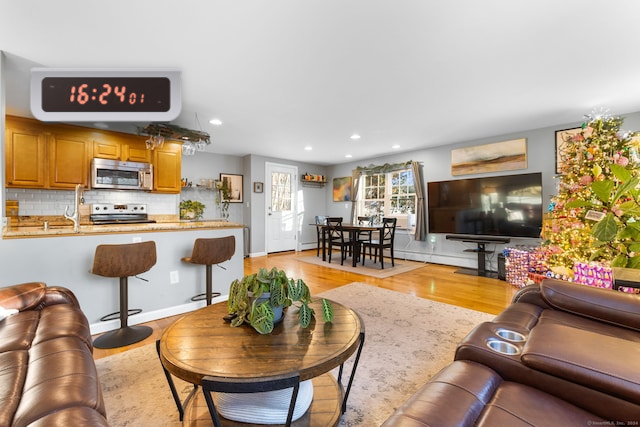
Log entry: 16,24,01
